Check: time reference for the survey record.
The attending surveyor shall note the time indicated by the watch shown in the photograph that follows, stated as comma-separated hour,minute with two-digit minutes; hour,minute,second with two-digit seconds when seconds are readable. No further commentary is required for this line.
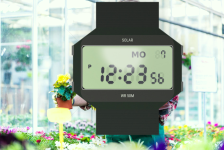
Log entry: 12,23,56
